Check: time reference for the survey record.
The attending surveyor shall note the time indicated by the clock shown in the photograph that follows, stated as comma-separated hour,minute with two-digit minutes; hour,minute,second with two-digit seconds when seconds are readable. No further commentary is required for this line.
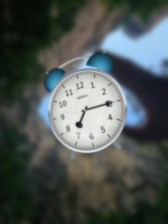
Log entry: 7,15
